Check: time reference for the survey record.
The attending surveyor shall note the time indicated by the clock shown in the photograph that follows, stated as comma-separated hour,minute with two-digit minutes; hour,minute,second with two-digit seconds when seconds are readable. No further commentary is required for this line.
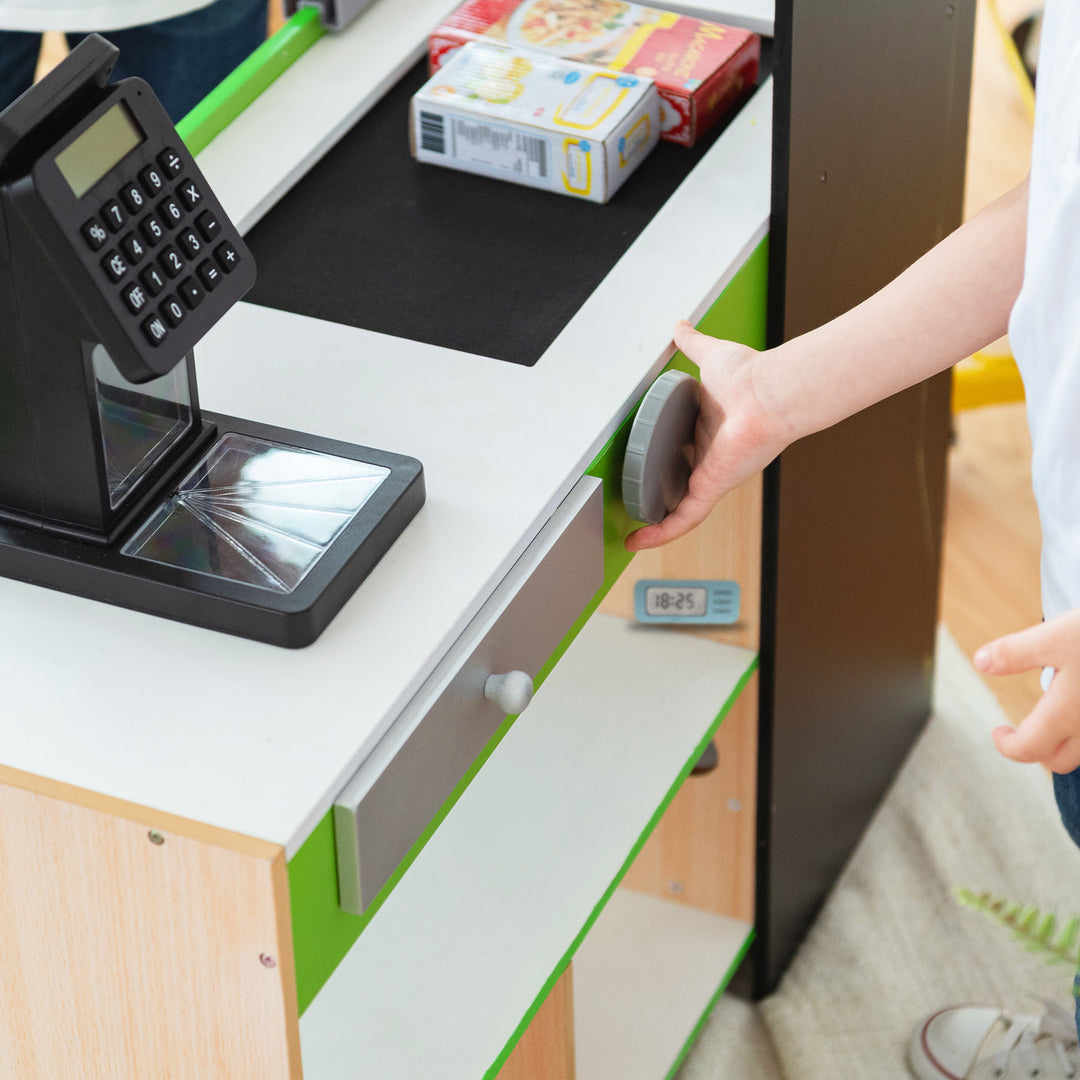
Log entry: 18,25
